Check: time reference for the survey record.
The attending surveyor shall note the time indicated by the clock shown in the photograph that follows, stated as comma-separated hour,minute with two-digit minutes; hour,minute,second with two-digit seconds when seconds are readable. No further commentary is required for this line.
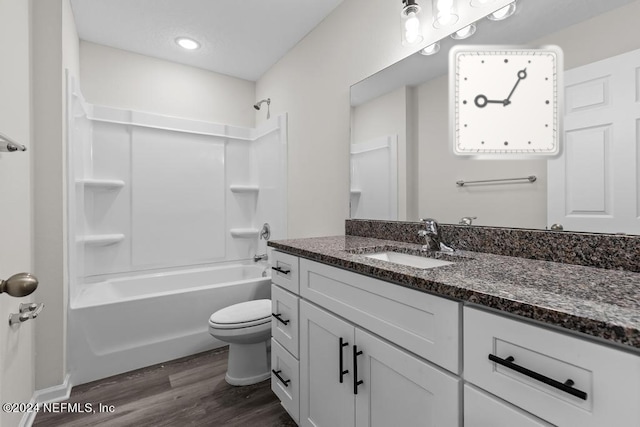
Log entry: 9,05
